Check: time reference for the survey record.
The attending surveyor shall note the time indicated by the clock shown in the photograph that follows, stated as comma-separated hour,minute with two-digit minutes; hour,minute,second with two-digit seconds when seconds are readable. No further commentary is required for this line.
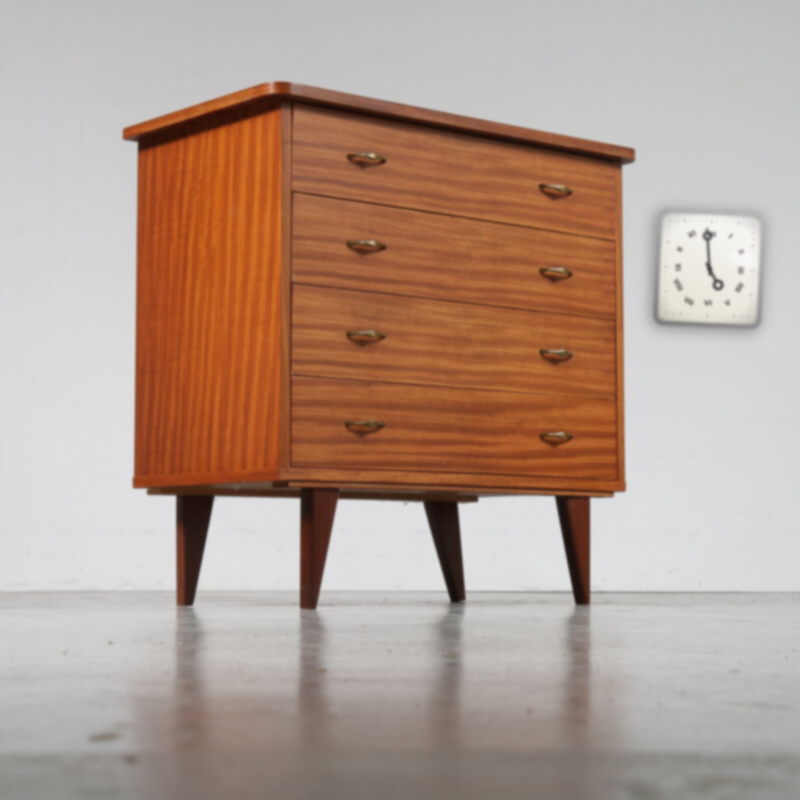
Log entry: 4,59
